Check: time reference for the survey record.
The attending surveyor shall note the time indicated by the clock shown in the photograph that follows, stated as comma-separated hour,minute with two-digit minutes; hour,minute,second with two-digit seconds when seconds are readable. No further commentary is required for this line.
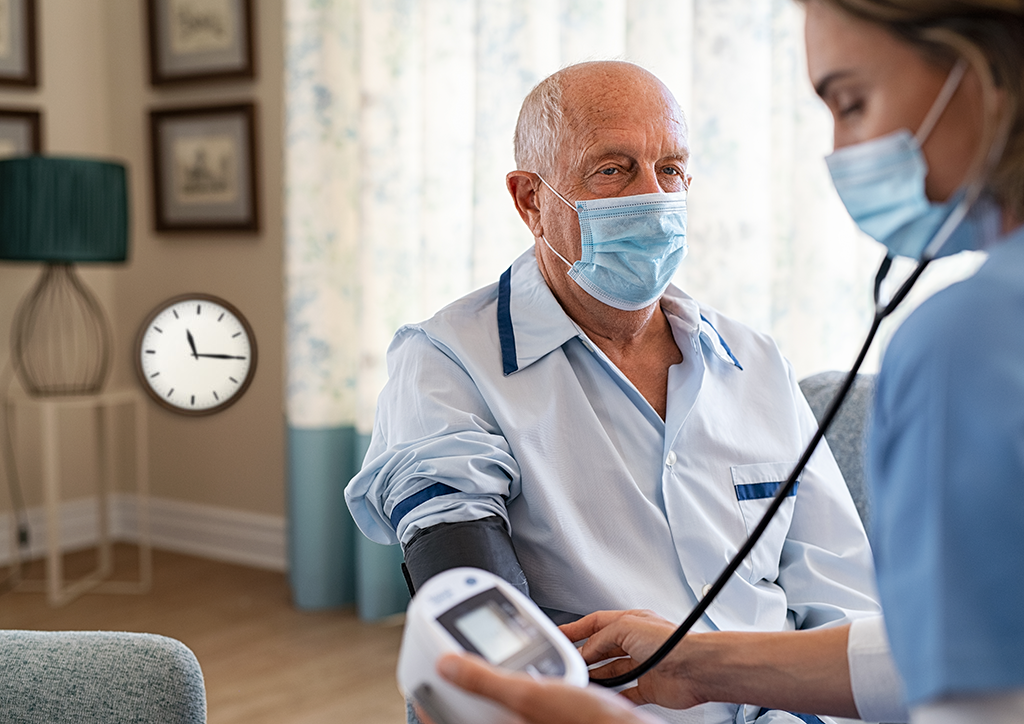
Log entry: 11,15
